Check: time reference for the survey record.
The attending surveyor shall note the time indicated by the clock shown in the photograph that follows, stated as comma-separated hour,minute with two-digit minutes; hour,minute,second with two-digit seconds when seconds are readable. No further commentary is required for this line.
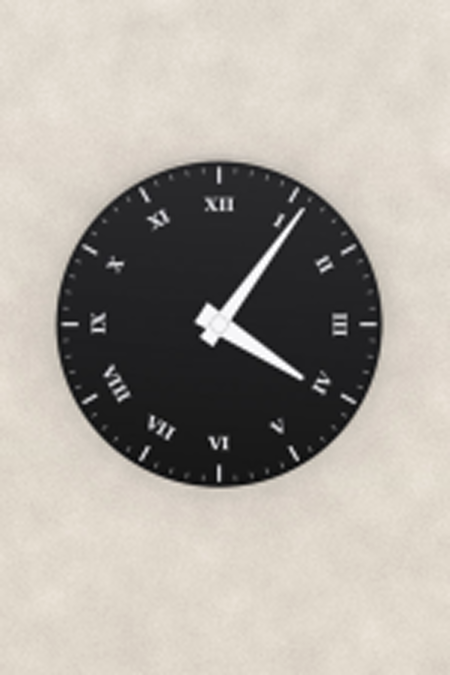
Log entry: 4,06
